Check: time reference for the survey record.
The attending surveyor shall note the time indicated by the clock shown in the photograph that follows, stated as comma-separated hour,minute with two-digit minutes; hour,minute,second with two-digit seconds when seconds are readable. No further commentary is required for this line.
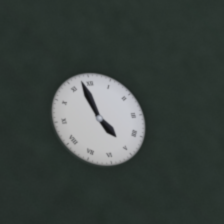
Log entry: 4,58
